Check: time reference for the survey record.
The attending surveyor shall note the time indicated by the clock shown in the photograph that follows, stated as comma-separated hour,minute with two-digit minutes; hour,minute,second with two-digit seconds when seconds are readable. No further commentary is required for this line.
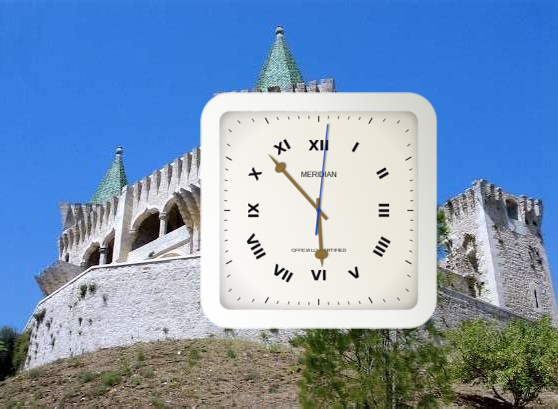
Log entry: 5,53,01
